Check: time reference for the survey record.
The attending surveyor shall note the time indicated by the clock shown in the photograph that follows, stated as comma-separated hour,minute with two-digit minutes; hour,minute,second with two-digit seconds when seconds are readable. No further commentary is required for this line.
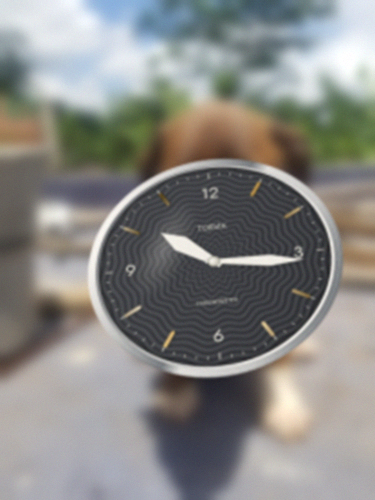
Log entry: 10,16
